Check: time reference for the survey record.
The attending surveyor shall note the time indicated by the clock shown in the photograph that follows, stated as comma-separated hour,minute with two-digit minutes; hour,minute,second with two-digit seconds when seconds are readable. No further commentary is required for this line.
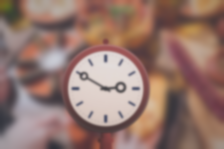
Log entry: 2,50
